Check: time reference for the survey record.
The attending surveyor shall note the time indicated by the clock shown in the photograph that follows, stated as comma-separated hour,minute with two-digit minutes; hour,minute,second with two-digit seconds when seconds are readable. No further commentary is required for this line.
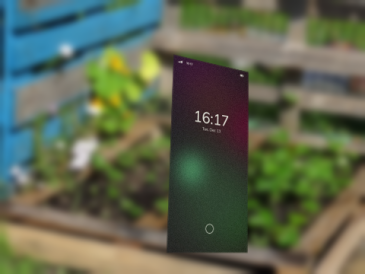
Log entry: 16,17
